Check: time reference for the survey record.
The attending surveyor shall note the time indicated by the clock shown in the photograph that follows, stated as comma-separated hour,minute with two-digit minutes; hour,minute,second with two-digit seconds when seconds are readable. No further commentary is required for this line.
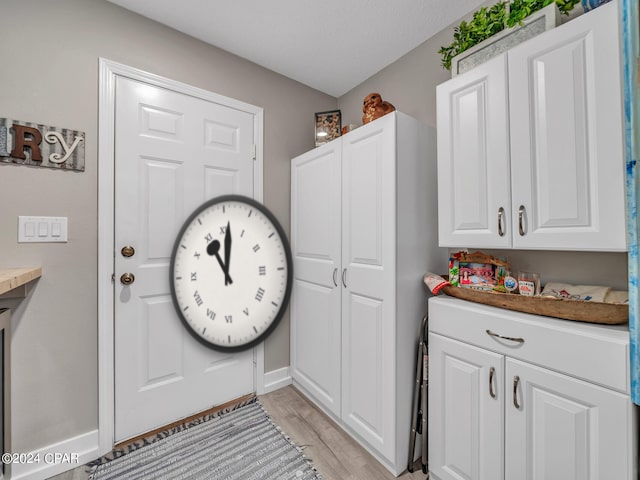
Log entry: 11,01
